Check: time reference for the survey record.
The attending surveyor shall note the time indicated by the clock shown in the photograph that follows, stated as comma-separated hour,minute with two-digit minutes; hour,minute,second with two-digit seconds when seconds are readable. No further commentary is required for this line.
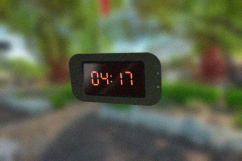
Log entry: 4,17
